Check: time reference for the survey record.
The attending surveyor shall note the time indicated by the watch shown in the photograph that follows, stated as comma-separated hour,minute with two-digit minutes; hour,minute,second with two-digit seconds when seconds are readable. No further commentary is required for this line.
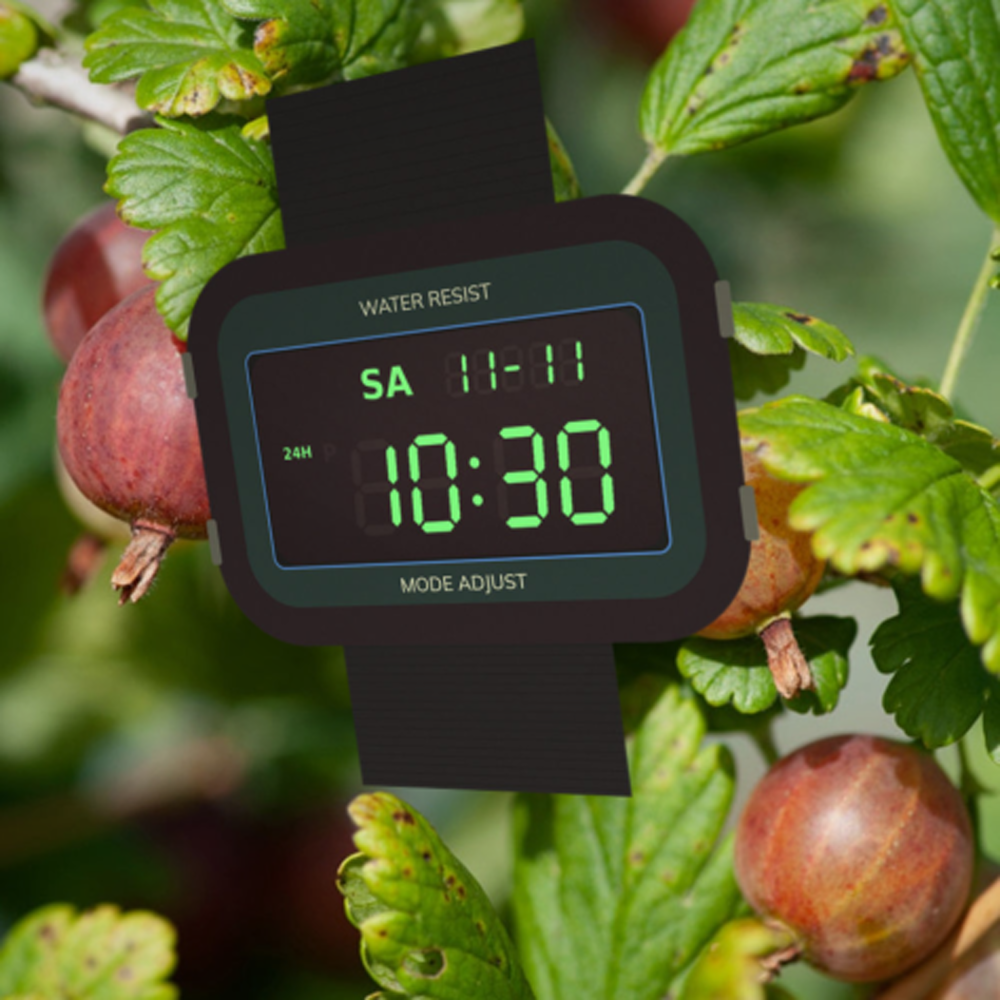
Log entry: 10,30
